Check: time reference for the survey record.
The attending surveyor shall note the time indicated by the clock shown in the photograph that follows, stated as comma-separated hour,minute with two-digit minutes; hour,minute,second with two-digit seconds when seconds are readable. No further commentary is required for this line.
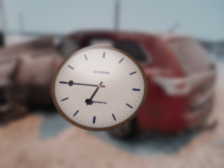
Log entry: 6,45
